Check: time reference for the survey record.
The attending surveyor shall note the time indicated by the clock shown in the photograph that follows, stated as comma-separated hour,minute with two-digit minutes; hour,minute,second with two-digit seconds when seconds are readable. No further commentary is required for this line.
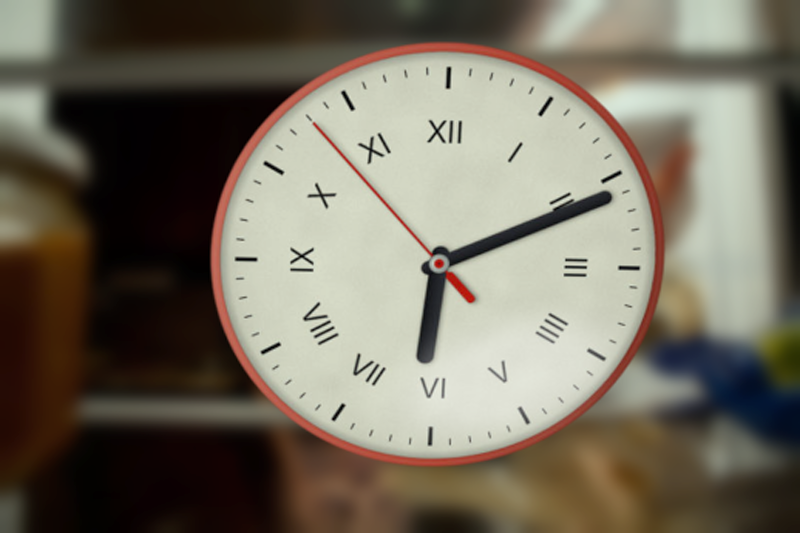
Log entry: 6,10,53
